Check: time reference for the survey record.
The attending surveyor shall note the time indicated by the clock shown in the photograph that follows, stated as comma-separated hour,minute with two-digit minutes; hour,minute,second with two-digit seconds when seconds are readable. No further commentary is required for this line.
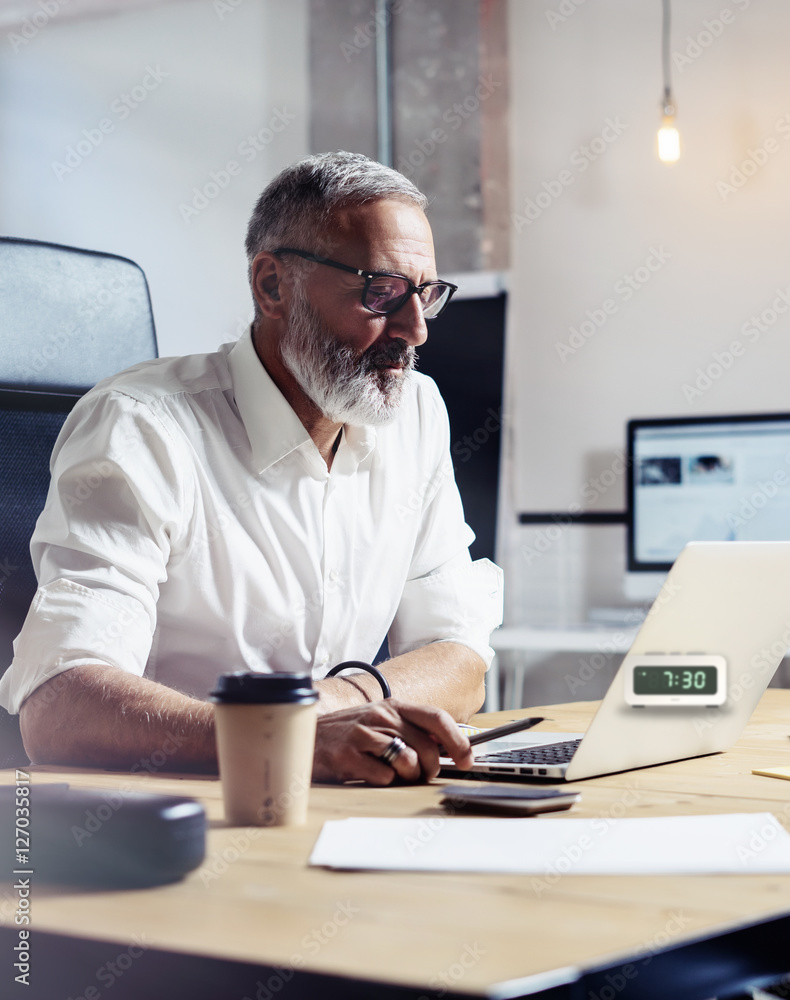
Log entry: 7,30
